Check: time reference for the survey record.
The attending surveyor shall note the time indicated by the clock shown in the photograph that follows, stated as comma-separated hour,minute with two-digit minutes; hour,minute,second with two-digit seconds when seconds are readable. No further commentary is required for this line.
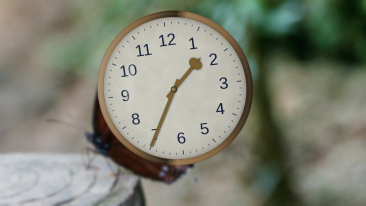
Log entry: 1,35
